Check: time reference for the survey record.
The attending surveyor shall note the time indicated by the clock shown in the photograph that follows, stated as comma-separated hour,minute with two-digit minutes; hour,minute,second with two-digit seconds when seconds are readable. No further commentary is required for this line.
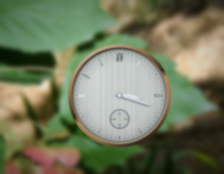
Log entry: 3,18
